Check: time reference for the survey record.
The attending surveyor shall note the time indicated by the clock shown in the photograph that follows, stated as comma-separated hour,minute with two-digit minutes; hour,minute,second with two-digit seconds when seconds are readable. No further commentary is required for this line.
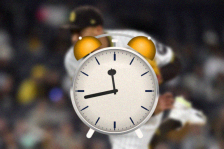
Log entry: 11,43
